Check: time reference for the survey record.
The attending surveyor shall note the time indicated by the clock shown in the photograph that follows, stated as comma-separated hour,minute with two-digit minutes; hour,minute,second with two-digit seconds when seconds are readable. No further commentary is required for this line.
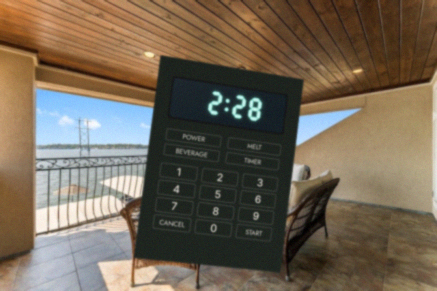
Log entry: 2,28
